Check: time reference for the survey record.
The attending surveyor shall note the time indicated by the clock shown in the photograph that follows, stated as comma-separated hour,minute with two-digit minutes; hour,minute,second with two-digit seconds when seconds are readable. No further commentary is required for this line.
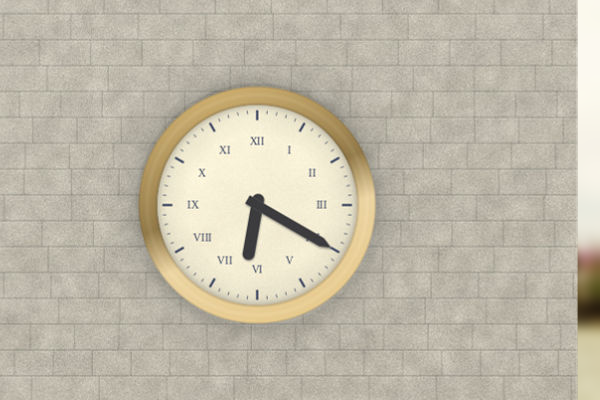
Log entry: 6,20
